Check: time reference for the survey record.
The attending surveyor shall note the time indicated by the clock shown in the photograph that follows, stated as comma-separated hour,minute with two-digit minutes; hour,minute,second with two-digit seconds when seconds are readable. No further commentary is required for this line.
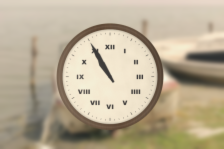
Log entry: 10,55
